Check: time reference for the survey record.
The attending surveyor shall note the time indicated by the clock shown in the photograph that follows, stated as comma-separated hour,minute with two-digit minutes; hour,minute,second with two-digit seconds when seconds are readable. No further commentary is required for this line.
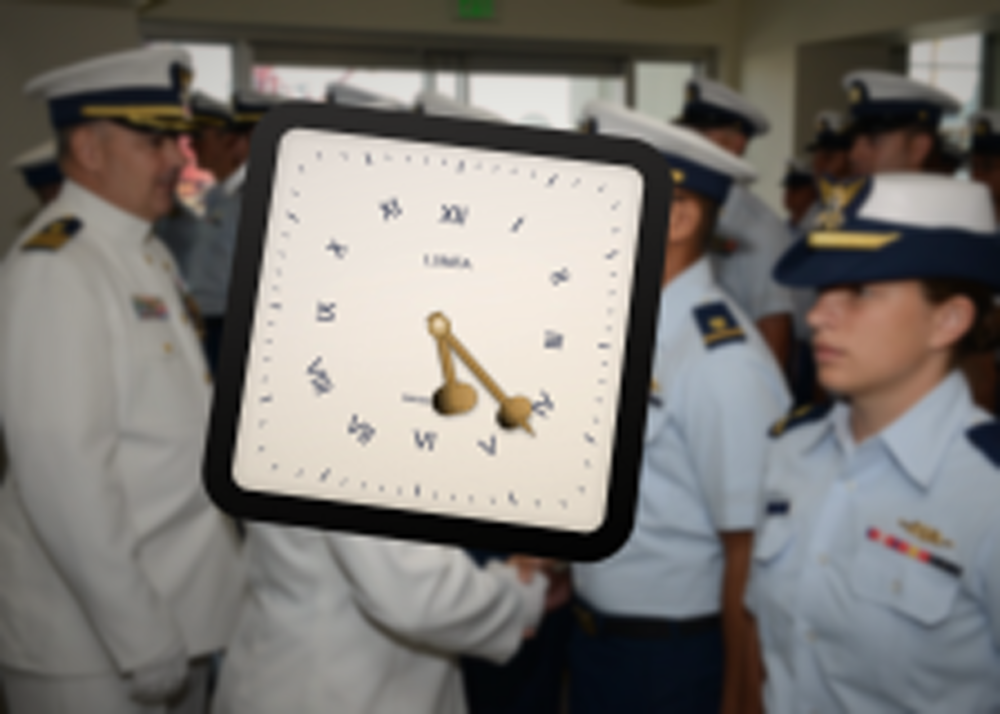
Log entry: 5,22
